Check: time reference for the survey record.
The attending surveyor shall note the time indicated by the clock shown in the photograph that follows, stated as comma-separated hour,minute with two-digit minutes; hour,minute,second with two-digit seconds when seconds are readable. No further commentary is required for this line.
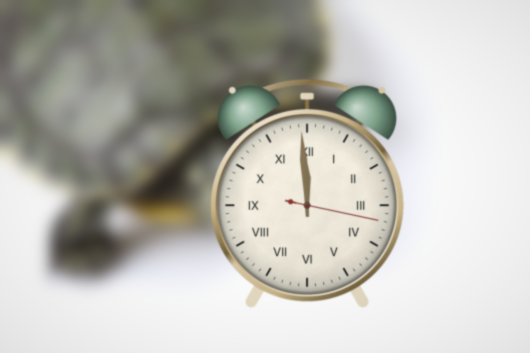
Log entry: 11,59,17
